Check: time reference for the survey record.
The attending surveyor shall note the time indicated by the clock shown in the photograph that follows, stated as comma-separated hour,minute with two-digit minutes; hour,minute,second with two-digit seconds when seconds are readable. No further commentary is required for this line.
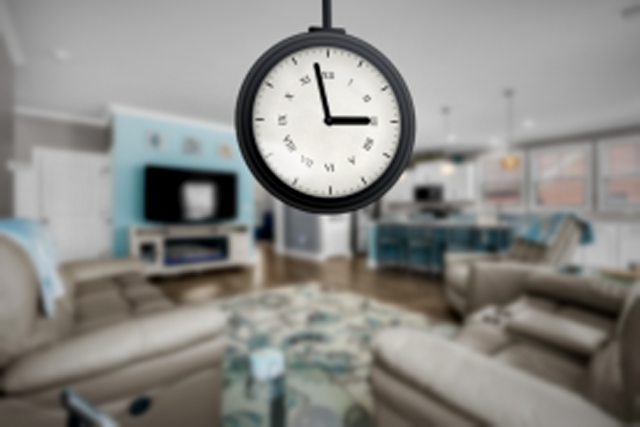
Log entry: 2,58
